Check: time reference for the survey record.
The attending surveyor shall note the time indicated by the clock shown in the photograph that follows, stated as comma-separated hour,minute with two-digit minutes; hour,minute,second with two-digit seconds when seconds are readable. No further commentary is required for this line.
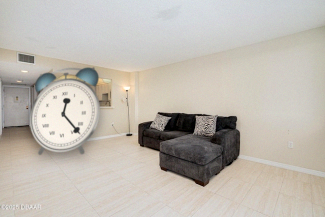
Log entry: 12,23
